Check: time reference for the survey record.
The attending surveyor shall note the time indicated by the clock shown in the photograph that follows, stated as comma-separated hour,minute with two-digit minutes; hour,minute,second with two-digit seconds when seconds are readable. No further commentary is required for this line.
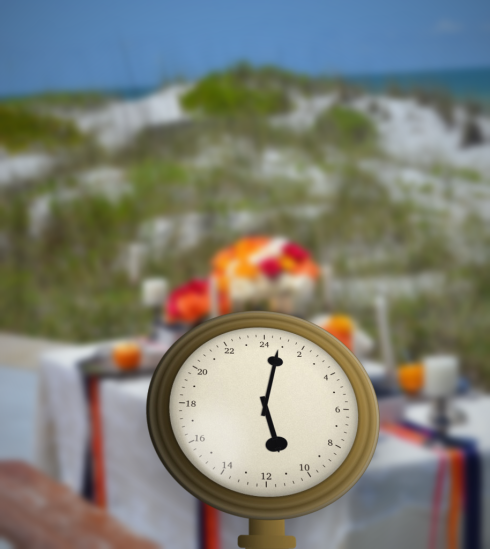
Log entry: 11,02
